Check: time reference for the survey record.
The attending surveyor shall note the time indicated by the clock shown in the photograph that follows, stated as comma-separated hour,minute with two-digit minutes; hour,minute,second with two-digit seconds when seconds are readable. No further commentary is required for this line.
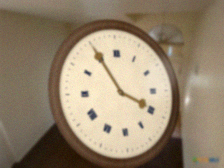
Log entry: 3,55
